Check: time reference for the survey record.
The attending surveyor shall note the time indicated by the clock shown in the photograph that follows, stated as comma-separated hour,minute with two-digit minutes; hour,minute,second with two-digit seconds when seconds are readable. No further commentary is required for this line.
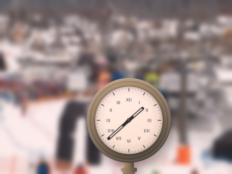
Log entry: 1,38
